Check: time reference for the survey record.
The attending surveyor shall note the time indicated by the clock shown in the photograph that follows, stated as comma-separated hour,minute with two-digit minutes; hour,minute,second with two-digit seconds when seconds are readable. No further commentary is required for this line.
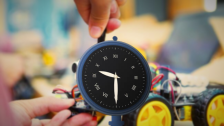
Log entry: 9,30
